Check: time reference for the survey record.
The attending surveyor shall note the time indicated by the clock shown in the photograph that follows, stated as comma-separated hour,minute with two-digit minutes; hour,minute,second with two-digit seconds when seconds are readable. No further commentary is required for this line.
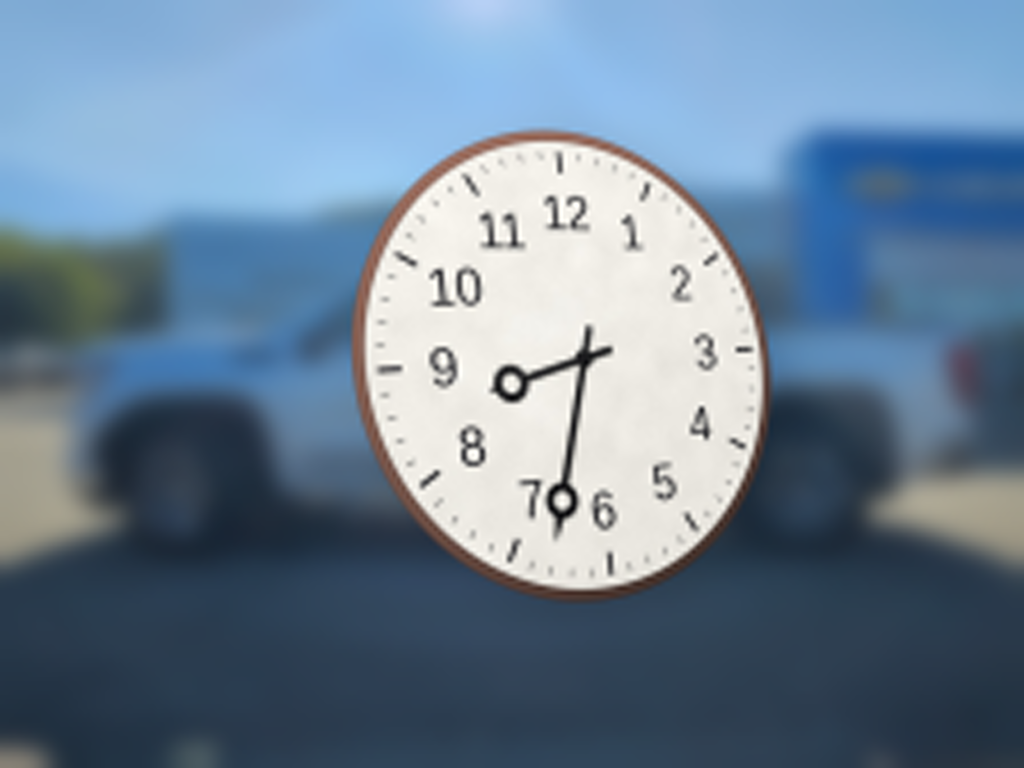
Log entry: 8,33
